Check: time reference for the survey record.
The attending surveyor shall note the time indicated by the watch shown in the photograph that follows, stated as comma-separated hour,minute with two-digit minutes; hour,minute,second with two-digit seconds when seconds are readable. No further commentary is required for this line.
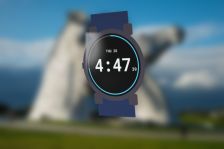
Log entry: 4,47
